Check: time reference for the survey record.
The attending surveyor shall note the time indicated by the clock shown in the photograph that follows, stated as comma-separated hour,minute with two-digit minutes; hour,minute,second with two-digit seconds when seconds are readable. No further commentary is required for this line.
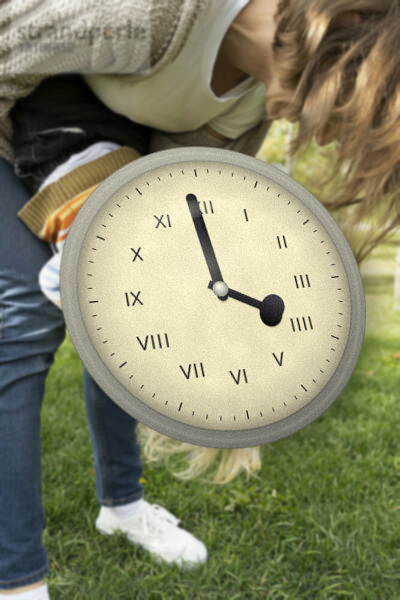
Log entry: 3,59
